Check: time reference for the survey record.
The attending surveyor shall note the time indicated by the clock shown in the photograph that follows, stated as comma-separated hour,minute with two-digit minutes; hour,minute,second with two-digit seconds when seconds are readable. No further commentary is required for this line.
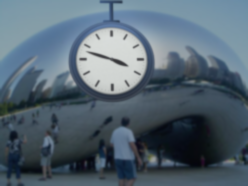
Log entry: 3,48
